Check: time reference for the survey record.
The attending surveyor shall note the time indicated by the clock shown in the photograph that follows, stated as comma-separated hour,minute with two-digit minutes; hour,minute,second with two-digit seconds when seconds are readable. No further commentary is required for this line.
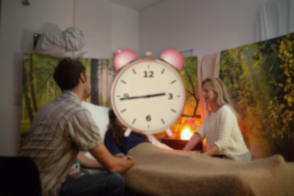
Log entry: 2,44
